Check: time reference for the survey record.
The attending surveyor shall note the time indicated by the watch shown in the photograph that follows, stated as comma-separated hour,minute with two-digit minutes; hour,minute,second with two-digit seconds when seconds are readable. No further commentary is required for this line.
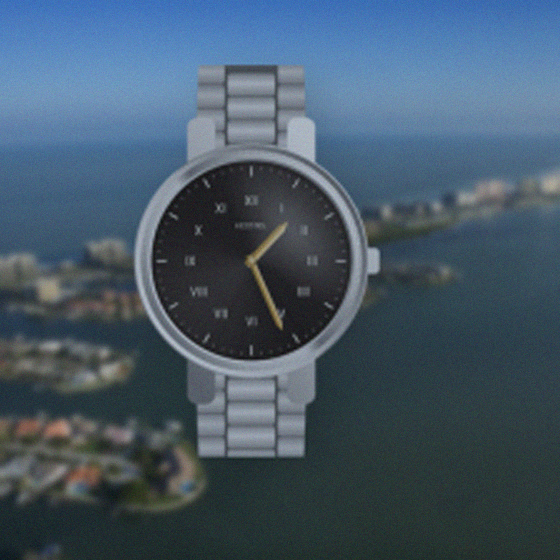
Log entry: 1,26
